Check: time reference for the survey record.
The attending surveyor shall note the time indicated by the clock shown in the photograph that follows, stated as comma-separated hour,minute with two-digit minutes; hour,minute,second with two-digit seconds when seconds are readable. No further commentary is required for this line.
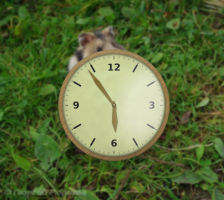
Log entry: 5,54
